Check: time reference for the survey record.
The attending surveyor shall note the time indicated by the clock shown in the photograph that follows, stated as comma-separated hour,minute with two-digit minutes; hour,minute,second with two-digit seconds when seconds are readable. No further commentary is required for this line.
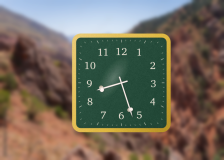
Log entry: 8,27
